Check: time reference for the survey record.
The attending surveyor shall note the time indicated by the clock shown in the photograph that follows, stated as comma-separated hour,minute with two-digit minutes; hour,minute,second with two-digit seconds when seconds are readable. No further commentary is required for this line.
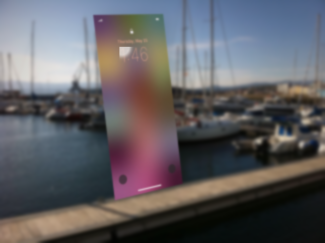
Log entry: 1,46
